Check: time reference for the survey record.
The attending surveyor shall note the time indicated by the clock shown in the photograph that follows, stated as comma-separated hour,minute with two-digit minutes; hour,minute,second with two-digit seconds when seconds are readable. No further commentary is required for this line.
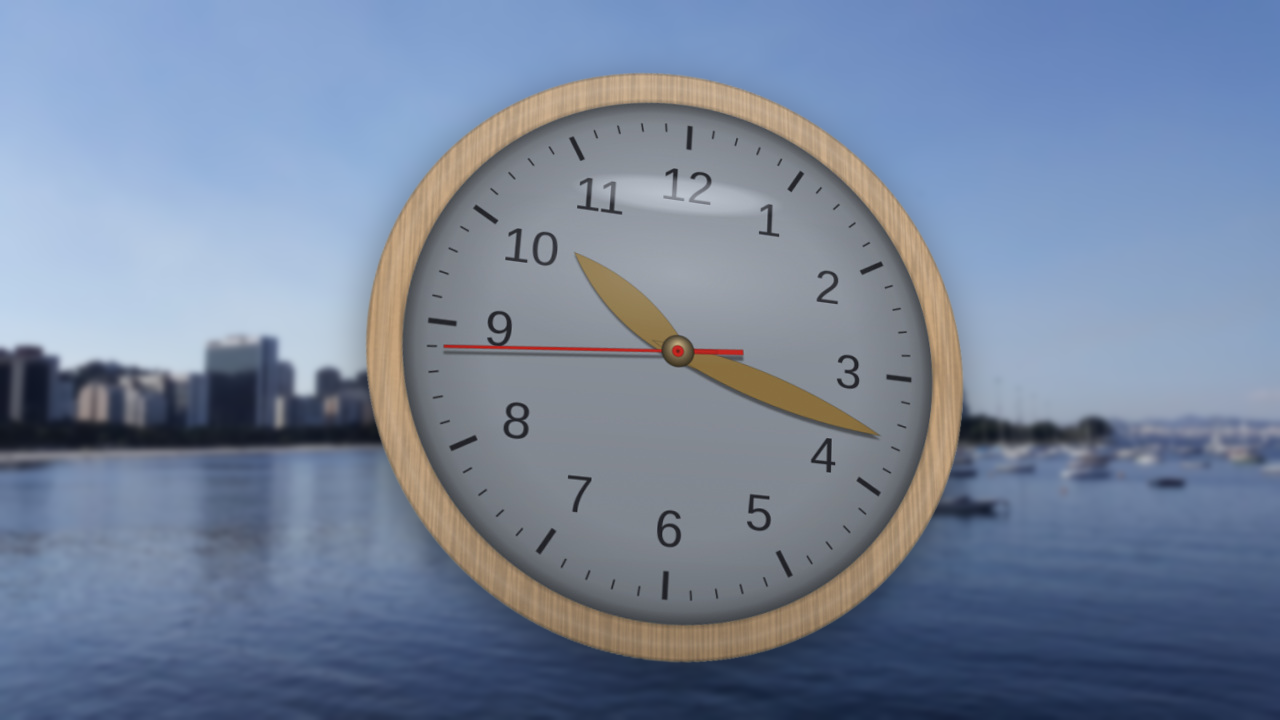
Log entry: 10,17,44
